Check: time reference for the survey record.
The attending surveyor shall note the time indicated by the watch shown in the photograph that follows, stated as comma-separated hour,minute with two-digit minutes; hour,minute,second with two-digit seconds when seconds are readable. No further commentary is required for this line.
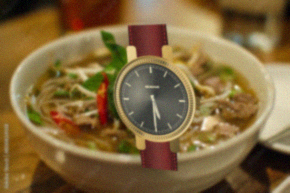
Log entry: 5,30
